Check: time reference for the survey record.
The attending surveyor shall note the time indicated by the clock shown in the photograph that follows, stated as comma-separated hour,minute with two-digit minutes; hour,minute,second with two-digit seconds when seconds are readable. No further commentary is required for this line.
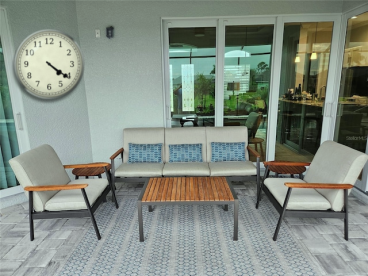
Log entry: 4,21
